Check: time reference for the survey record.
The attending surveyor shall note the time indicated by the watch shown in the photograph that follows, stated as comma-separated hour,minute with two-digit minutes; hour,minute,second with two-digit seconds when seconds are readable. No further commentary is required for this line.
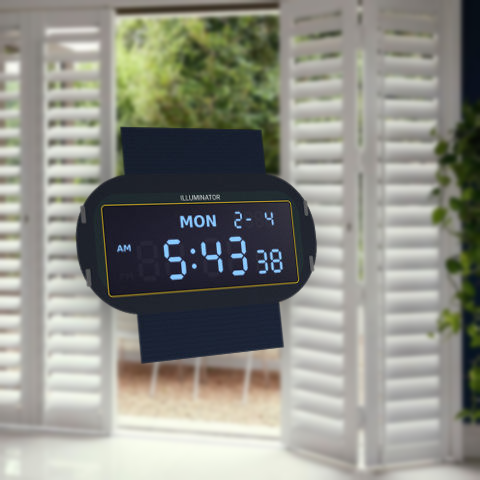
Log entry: 5,43,38
